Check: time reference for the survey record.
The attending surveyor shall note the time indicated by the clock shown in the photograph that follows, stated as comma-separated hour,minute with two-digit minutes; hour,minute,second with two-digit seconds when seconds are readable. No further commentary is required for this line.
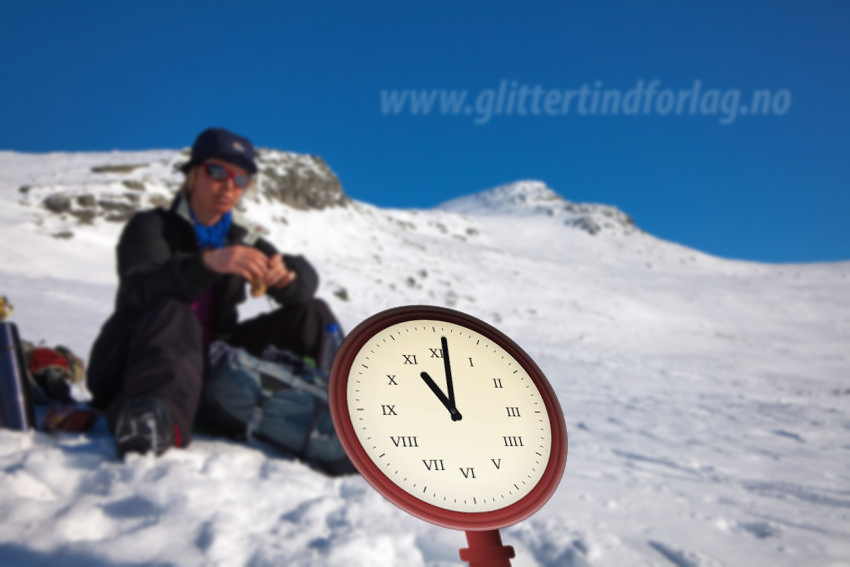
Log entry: 11,01
